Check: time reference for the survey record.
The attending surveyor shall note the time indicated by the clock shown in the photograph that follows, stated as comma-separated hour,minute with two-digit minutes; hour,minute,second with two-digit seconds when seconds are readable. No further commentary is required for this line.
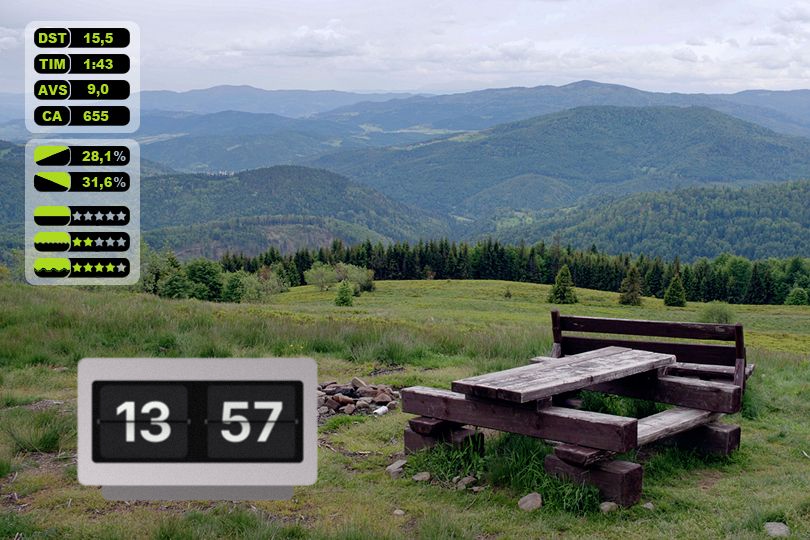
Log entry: 13,57
